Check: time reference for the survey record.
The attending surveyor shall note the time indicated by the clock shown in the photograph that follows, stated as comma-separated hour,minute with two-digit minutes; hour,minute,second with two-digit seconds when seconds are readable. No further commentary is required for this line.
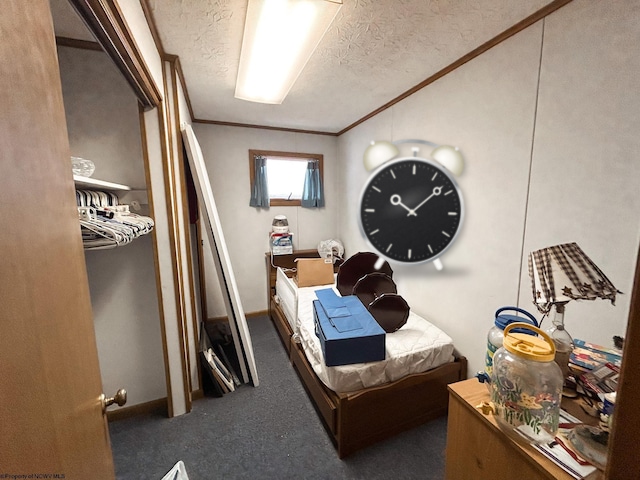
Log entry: 10,08
